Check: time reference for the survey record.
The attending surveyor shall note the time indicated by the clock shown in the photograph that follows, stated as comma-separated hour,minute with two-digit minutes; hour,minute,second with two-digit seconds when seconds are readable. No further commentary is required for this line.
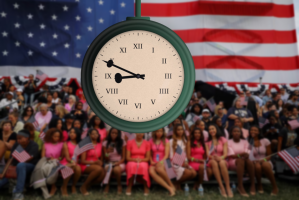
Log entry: 8,49
